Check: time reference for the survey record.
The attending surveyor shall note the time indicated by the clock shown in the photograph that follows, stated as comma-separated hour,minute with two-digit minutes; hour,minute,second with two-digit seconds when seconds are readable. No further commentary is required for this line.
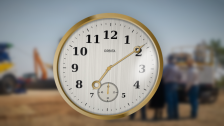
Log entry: 7,09
